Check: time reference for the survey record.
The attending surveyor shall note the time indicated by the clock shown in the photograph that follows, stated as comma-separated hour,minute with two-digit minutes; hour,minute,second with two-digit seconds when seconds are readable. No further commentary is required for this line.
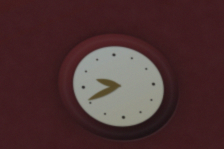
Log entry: 9,41
